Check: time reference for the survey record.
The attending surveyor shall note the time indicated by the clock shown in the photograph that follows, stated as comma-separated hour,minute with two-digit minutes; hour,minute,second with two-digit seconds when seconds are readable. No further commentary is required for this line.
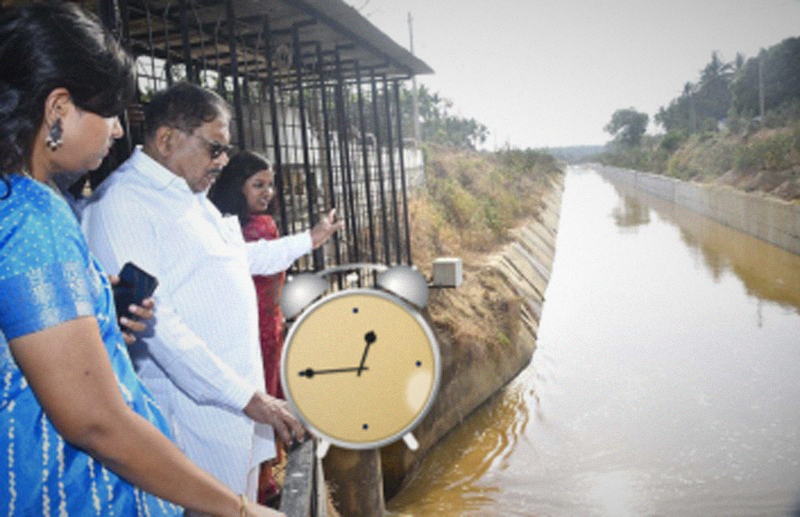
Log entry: 12,45
